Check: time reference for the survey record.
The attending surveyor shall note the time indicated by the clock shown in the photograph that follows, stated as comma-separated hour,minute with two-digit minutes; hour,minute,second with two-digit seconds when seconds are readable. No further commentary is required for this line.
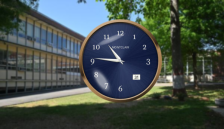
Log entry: 10,46
